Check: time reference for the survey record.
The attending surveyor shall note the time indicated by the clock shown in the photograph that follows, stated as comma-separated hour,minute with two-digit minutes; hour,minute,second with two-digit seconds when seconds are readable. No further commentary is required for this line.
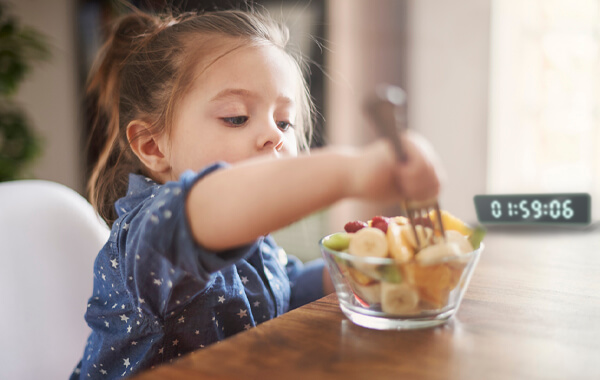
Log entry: 1,59,06
